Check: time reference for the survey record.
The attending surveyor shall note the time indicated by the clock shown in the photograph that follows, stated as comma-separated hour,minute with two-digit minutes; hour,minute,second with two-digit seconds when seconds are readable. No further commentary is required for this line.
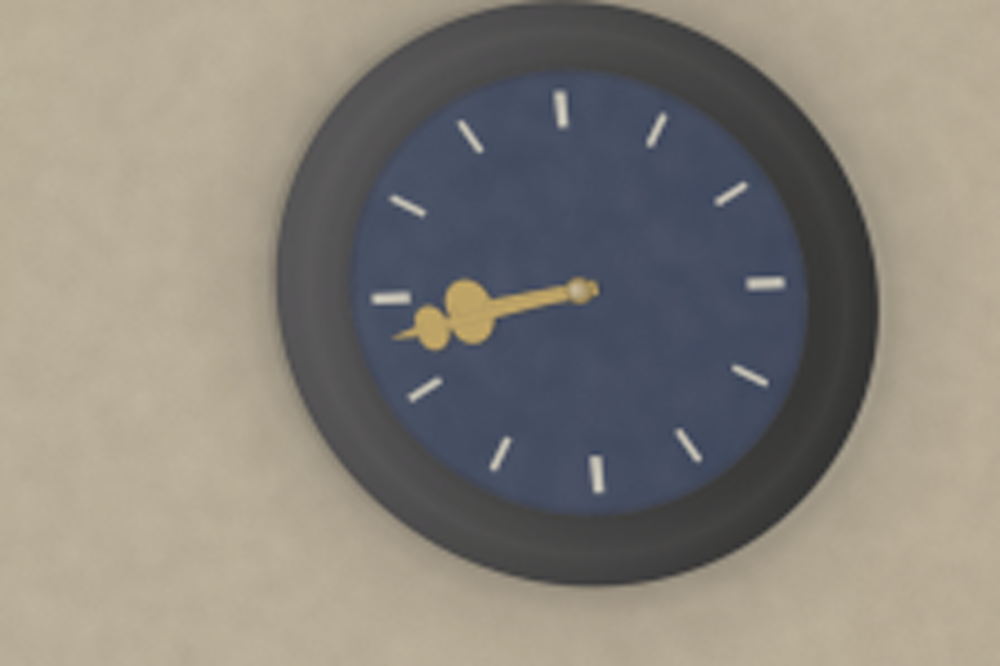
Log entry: 8,43
